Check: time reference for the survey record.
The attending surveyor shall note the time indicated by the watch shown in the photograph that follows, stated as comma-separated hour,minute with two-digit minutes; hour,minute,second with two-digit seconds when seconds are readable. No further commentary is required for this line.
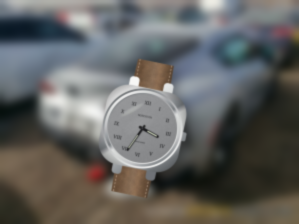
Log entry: 3,34
